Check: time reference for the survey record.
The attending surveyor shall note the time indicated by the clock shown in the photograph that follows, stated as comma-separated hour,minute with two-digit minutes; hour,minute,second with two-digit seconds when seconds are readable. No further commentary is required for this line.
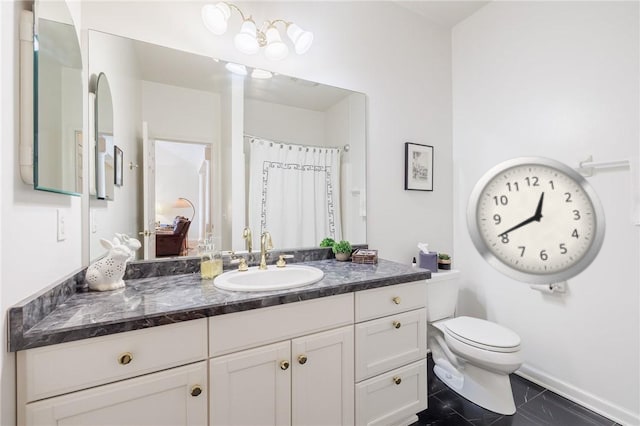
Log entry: 12,41
